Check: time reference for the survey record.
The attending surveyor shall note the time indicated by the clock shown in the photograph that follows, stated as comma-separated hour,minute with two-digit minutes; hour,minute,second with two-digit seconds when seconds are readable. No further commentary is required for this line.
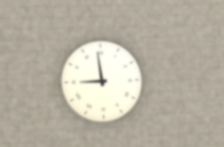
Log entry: 8,59
